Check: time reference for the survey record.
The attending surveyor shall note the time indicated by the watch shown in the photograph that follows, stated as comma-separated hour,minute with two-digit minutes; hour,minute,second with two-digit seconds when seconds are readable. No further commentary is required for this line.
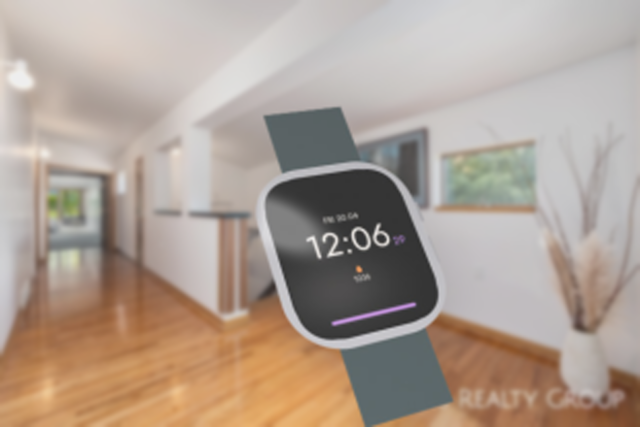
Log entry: 12,06
